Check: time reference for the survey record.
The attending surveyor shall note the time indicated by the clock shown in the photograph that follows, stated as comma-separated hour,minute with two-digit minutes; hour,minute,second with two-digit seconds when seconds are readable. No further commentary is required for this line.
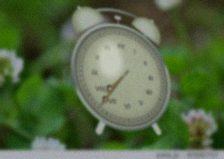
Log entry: 7,37
